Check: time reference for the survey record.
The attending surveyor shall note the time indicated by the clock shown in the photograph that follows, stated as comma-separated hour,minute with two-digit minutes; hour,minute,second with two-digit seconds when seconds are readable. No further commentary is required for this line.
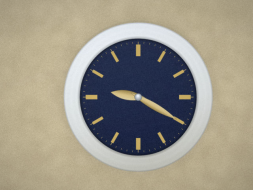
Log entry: 9,20
